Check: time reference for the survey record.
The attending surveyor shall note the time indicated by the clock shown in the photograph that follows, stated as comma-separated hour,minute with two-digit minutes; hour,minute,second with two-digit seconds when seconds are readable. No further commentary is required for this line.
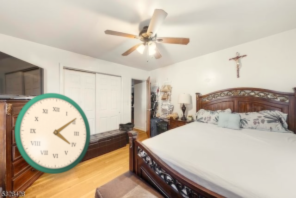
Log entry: 4,09
